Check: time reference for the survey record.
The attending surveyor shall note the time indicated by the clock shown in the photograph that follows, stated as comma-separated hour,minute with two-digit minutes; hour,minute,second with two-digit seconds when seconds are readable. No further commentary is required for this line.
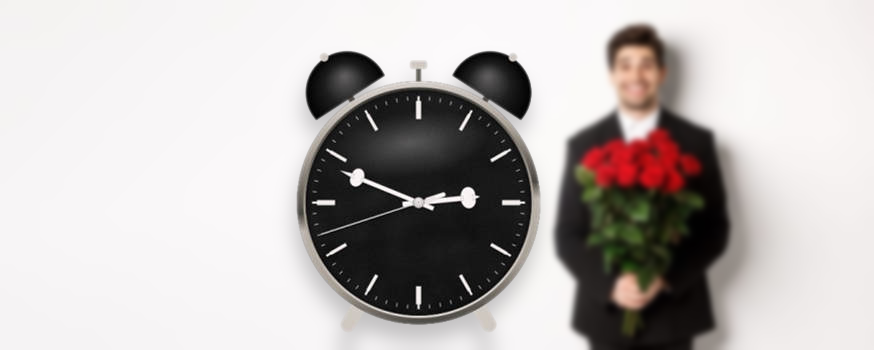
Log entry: 2,48,42
